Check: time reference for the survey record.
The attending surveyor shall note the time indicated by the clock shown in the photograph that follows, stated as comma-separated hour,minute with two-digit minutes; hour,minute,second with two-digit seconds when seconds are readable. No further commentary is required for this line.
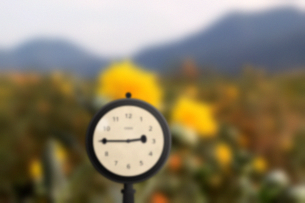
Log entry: 2,45
